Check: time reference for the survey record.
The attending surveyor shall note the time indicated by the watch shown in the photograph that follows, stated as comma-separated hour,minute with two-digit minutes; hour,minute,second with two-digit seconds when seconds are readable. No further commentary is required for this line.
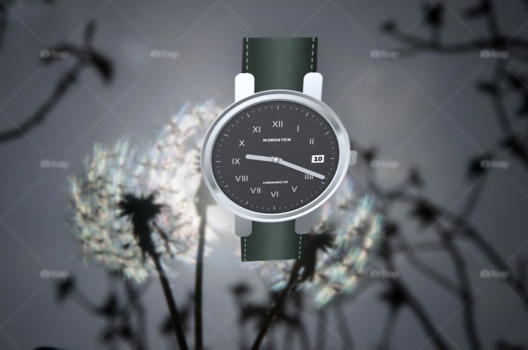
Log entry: 9,19
